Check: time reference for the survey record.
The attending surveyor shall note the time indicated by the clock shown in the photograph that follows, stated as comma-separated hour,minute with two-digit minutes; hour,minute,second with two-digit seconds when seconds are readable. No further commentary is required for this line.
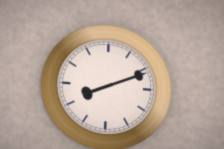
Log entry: 8,11
